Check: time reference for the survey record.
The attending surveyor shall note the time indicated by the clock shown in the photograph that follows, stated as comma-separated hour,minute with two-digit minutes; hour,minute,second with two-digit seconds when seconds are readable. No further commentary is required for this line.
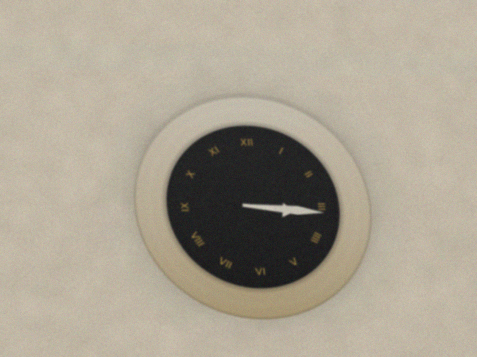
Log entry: 3,16
